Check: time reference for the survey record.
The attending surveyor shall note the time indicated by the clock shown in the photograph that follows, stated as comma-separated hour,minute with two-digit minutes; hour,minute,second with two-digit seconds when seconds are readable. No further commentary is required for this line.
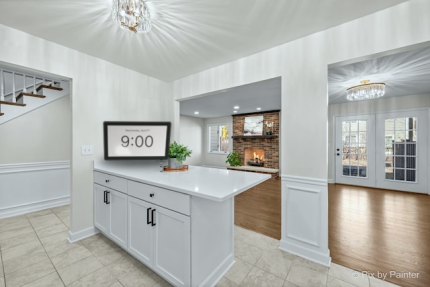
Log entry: 9,00
